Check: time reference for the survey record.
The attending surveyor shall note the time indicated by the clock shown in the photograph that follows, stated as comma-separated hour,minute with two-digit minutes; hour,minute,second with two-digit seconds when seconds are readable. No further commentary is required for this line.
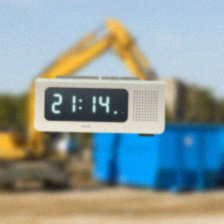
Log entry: 21,14
